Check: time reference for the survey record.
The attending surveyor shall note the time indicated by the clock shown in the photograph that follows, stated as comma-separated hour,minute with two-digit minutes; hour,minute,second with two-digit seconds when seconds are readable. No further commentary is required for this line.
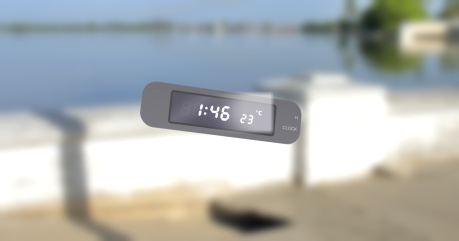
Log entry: 1,46
